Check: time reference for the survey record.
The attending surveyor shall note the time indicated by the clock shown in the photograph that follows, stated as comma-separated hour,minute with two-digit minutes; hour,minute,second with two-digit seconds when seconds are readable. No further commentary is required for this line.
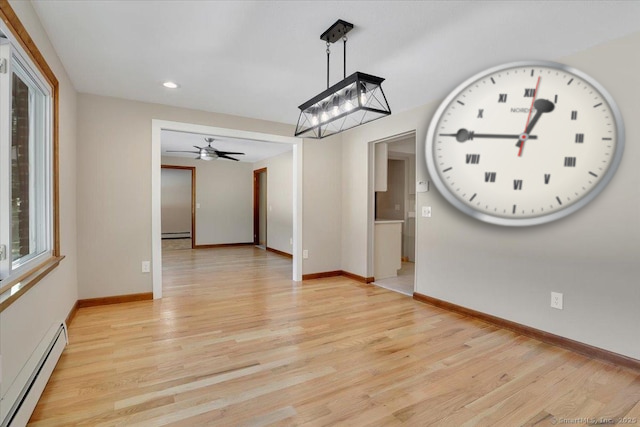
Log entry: 12,45,01
